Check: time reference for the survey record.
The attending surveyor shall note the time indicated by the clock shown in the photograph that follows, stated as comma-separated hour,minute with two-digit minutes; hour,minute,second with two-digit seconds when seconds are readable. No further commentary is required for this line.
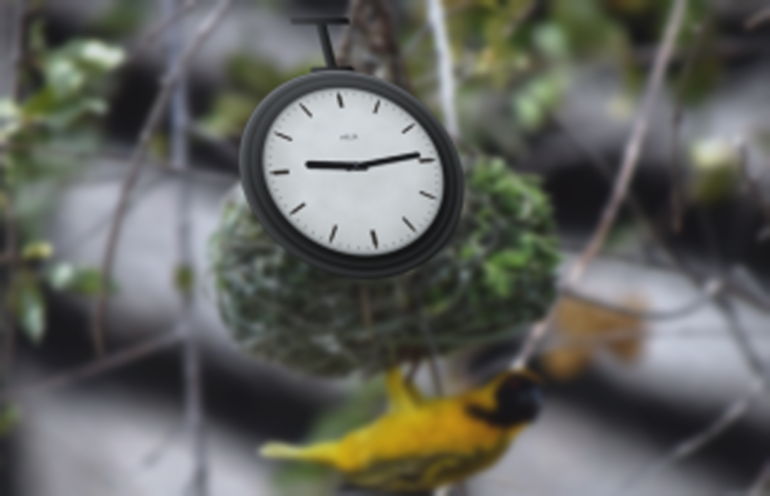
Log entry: 9,14
